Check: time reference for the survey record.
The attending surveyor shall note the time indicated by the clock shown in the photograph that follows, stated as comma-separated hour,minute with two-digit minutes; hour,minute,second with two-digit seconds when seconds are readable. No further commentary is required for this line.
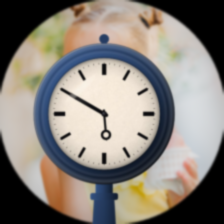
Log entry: 5,50
